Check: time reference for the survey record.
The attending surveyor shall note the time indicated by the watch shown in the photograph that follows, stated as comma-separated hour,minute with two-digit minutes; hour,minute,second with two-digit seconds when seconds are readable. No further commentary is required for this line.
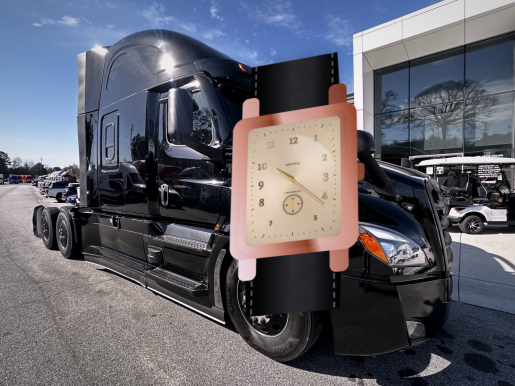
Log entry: 10,22
